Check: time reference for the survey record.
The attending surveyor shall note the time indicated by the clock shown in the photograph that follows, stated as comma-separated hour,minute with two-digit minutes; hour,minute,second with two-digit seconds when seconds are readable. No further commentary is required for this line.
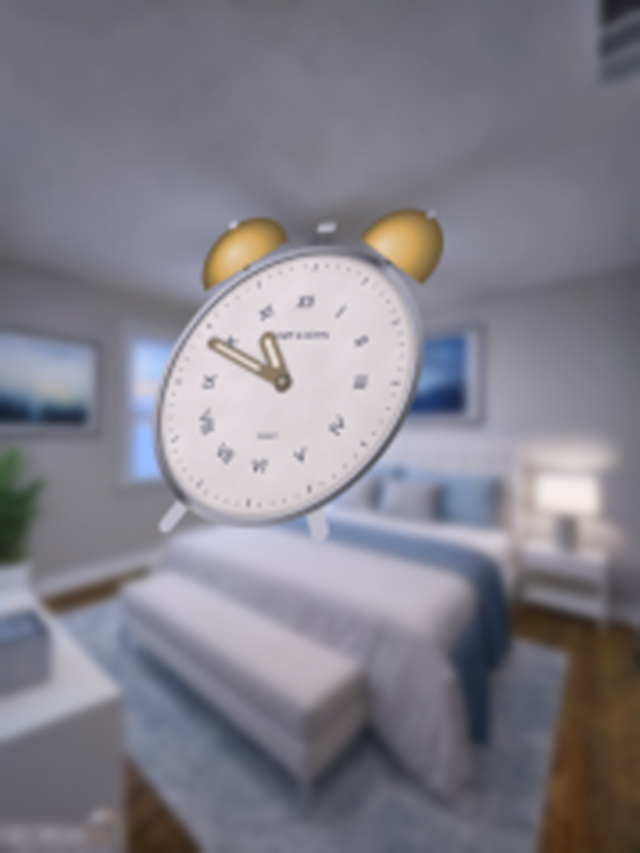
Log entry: 10,49
